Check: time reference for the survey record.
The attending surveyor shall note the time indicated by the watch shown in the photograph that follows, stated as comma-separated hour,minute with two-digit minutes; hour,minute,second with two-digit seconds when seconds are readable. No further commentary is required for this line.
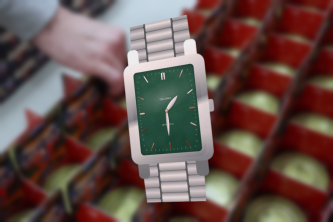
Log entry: 1,30
